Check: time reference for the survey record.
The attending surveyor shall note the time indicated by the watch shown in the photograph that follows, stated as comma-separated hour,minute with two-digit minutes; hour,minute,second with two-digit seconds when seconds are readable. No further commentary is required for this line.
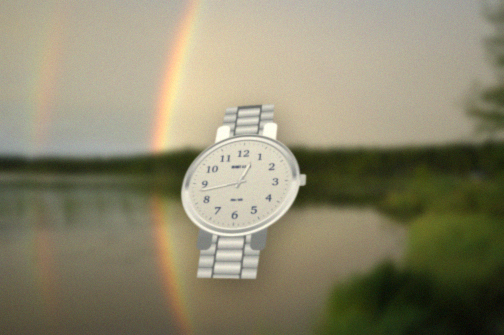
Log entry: 12,43
